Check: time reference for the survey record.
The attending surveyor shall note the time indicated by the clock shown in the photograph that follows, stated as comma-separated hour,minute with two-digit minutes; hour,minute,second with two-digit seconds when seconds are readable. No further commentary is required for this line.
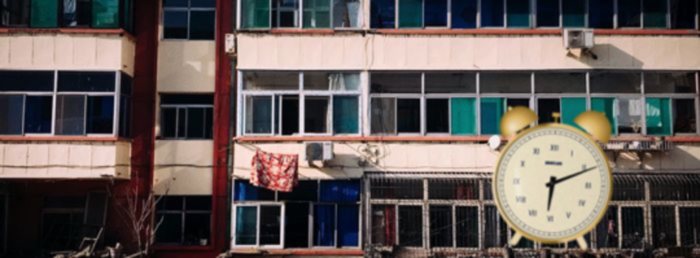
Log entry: 6,11
